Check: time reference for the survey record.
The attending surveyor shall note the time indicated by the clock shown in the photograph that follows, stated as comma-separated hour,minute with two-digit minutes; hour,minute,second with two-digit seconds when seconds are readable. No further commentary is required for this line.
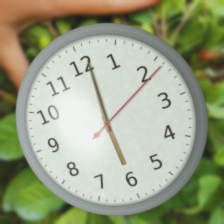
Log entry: 6,01,11
